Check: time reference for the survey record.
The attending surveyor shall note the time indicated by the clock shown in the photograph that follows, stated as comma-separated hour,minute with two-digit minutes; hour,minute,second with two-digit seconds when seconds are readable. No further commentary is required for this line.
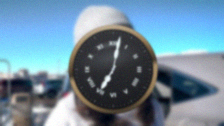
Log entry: 7,02
